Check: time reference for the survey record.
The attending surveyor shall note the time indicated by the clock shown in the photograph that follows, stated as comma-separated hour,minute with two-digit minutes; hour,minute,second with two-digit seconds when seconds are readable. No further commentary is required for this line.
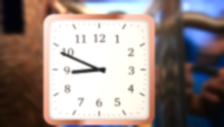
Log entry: 8,49
